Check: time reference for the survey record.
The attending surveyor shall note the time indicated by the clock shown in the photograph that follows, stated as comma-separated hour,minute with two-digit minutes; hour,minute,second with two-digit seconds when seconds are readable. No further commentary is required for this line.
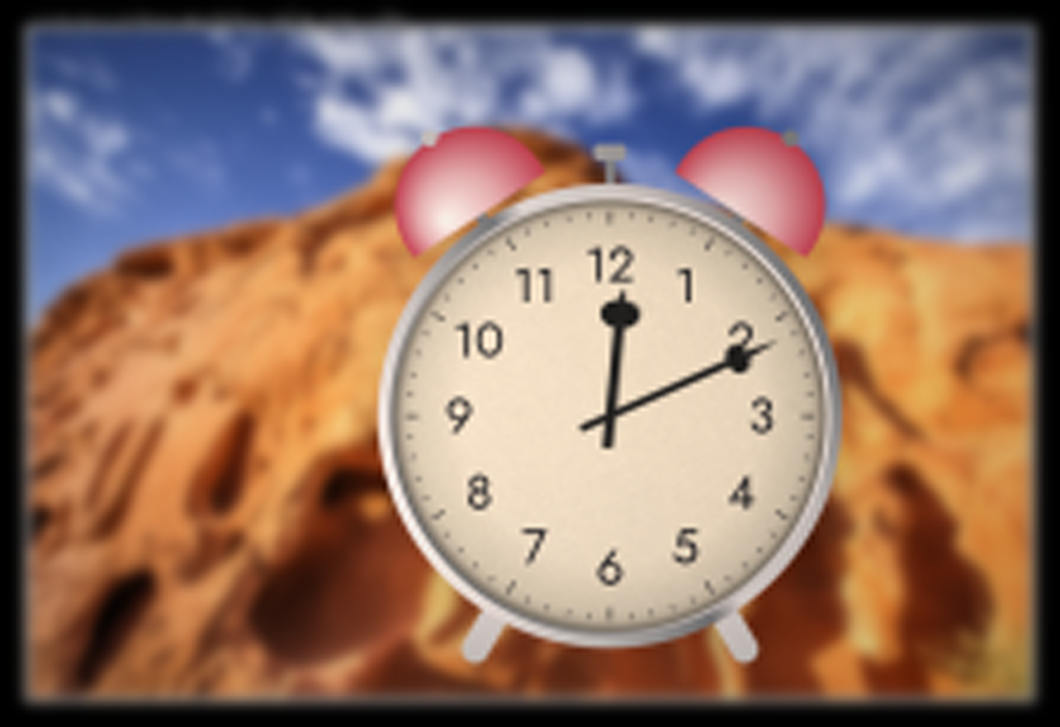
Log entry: 12,11
